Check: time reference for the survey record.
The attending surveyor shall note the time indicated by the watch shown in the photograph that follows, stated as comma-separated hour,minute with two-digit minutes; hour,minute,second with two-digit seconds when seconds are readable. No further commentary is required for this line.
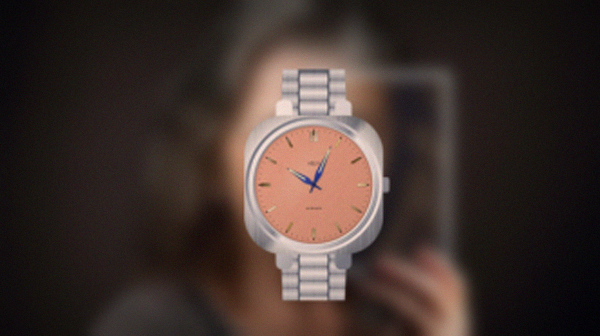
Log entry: 10,04
